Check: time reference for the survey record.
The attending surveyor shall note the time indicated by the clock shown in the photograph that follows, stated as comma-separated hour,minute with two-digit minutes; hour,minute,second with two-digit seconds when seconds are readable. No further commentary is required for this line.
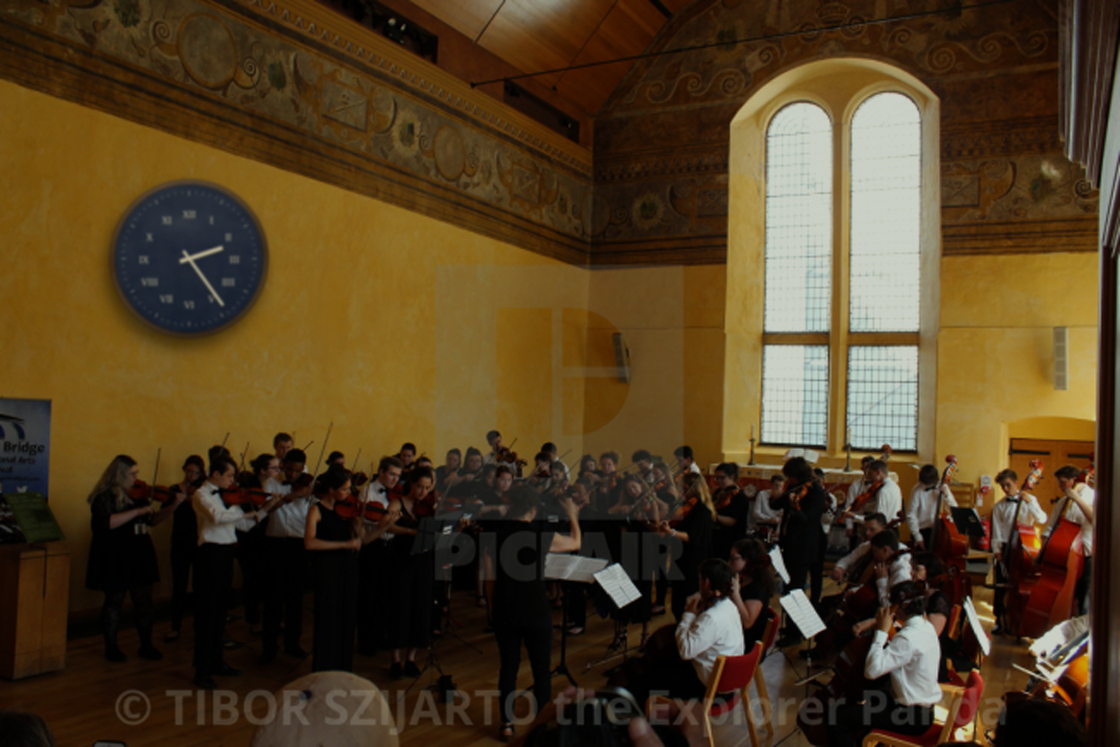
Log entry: 2,24
